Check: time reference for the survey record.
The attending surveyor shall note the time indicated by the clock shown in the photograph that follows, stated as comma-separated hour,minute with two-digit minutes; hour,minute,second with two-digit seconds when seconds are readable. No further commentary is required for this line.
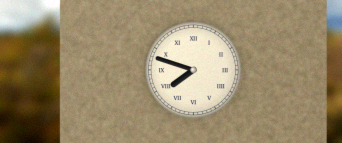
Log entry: 7,48
